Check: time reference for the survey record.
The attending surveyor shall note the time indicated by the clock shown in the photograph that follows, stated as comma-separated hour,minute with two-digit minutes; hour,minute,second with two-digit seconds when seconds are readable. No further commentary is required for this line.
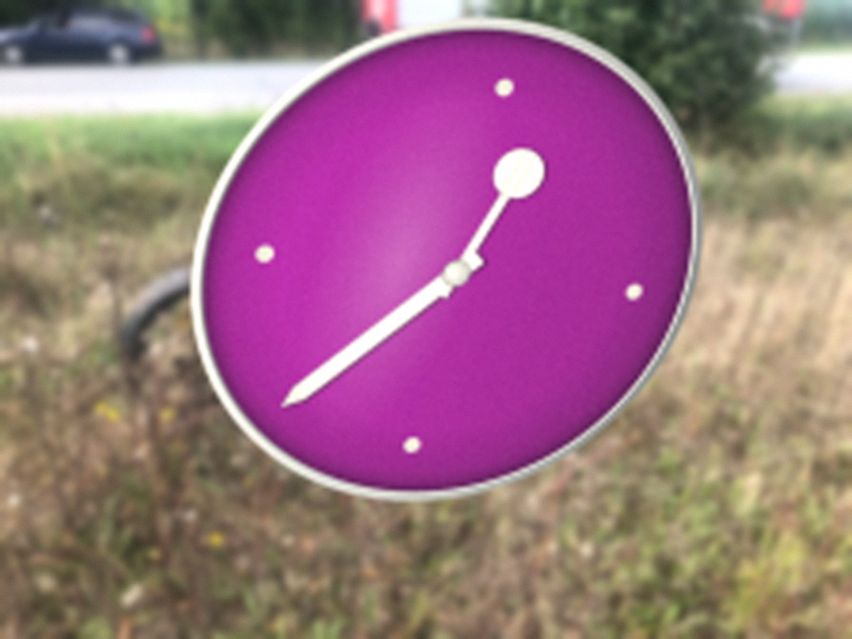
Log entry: 12,37
